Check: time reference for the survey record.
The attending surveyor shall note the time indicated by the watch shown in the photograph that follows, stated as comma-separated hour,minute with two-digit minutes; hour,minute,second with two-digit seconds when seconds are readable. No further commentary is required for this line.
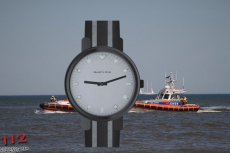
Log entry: 9,12
